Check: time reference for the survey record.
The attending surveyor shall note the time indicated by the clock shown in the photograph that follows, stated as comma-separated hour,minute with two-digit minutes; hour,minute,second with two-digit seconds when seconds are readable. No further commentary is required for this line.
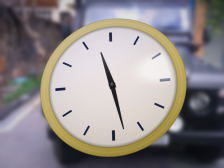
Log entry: 11,28
